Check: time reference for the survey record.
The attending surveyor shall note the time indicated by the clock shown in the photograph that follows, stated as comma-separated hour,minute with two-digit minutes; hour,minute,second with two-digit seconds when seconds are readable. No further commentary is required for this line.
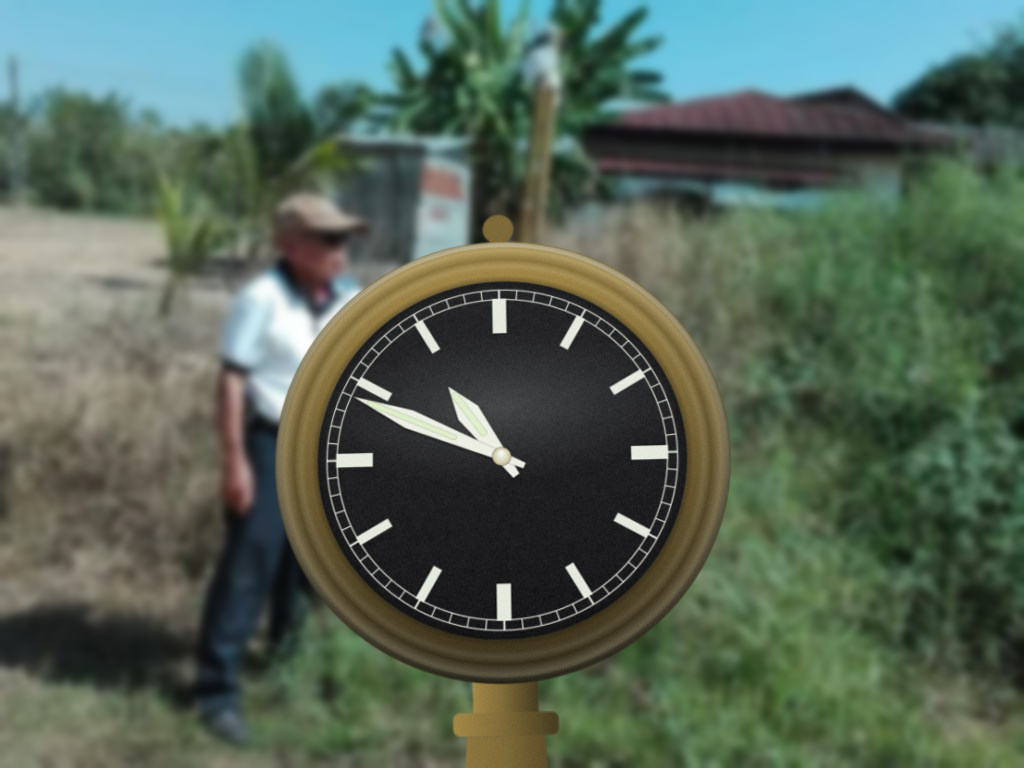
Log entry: 10,49
